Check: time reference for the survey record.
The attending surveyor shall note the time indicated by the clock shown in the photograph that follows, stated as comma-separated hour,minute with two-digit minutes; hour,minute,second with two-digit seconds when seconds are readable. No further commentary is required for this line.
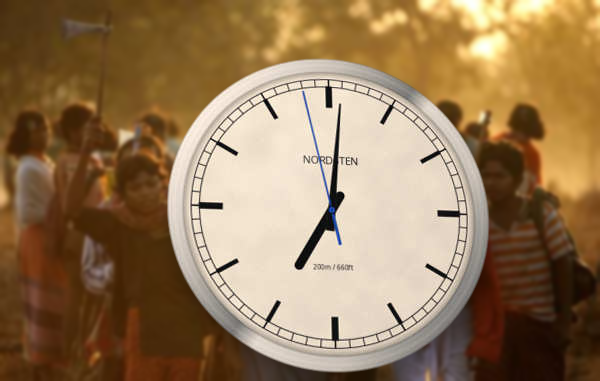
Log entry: 7,00,58
